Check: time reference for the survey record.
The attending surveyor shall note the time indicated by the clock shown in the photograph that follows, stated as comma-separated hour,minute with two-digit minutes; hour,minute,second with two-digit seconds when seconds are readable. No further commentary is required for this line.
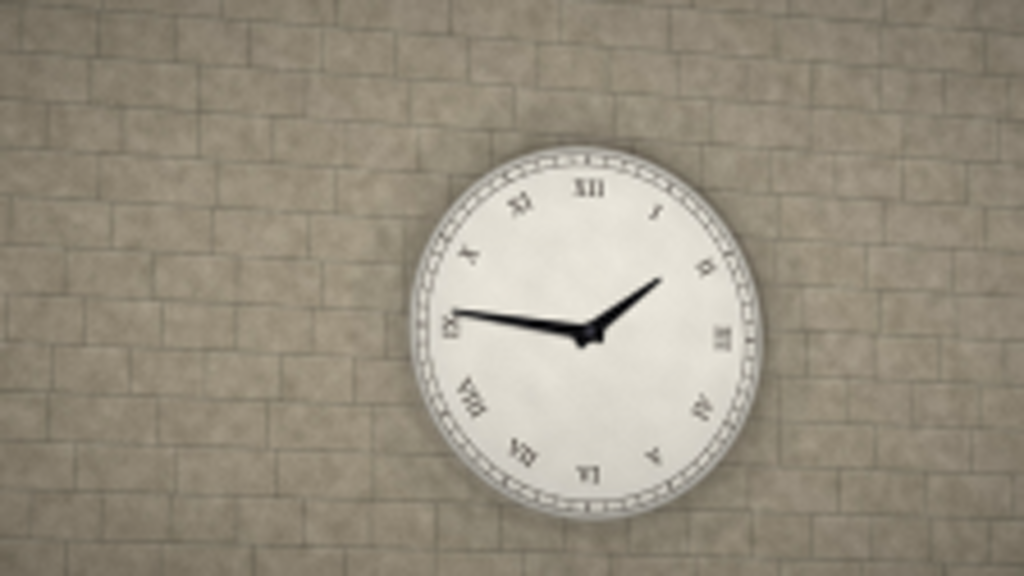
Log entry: 1,46
